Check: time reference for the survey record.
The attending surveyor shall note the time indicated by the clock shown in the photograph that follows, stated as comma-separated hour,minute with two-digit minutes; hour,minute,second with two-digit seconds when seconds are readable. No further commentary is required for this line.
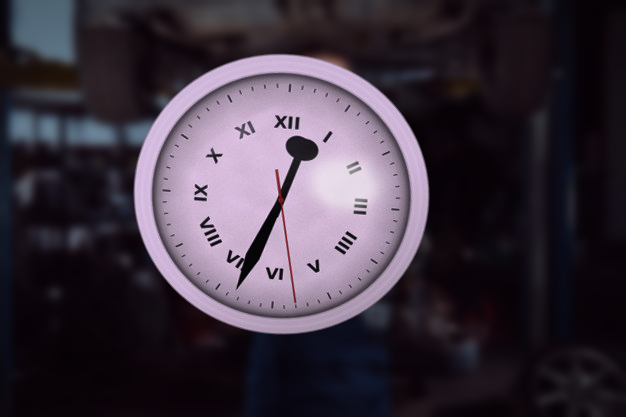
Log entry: 12,33,28
